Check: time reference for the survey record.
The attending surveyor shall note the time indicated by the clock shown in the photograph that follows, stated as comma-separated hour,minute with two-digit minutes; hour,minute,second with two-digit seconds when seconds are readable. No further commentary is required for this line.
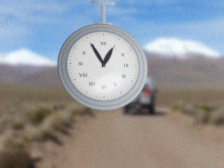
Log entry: 12,55
